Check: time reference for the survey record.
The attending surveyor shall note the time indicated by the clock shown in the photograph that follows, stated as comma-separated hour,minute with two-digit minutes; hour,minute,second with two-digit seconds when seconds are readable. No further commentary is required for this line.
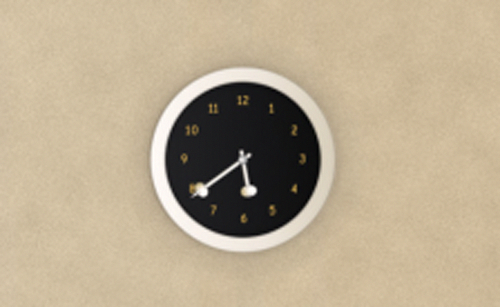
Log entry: 5,39
